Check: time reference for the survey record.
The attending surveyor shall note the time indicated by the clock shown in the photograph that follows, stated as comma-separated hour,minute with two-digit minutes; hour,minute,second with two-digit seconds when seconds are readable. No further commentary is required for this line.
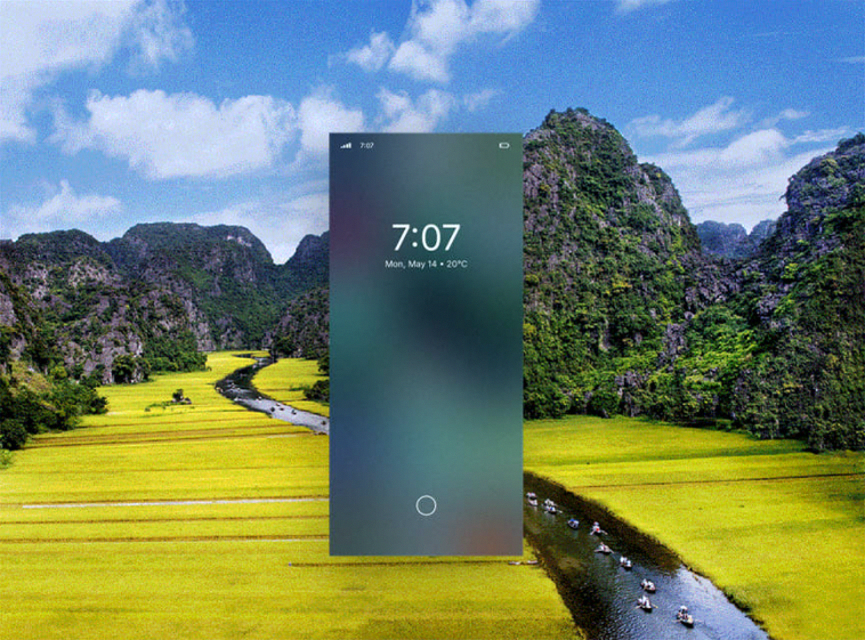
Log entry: 7,07
